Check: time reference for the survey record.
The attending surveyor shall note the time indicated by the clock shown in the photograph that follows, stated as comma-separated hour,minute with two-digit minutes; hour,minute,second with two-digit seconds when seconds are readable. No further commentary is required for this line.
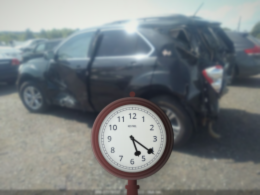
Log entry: 5,21
